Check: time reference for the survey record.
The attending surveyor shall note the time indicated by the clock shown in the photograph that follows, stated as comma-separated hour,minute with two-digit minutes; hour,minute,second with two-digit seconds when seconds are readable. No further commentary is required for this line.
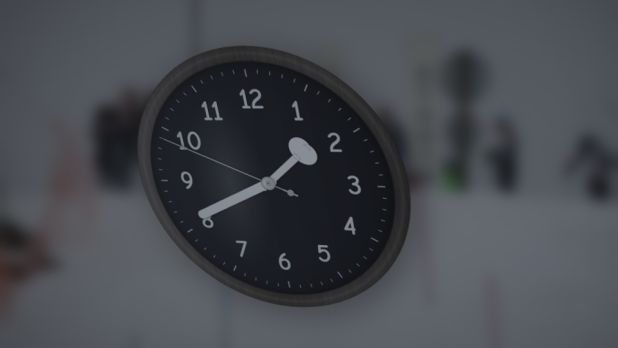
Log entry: 1,40,49
